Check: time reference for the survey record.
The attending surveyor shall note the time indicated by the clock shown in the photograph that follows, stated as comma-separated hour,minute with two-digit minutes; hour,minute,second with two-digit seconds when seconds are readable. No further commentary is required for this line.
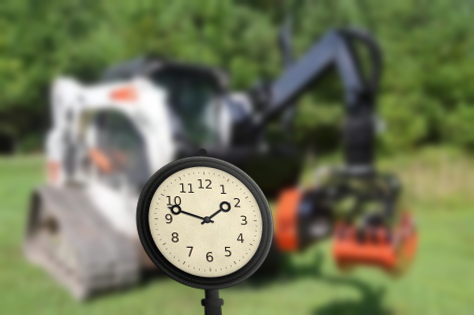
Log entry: 1,48
